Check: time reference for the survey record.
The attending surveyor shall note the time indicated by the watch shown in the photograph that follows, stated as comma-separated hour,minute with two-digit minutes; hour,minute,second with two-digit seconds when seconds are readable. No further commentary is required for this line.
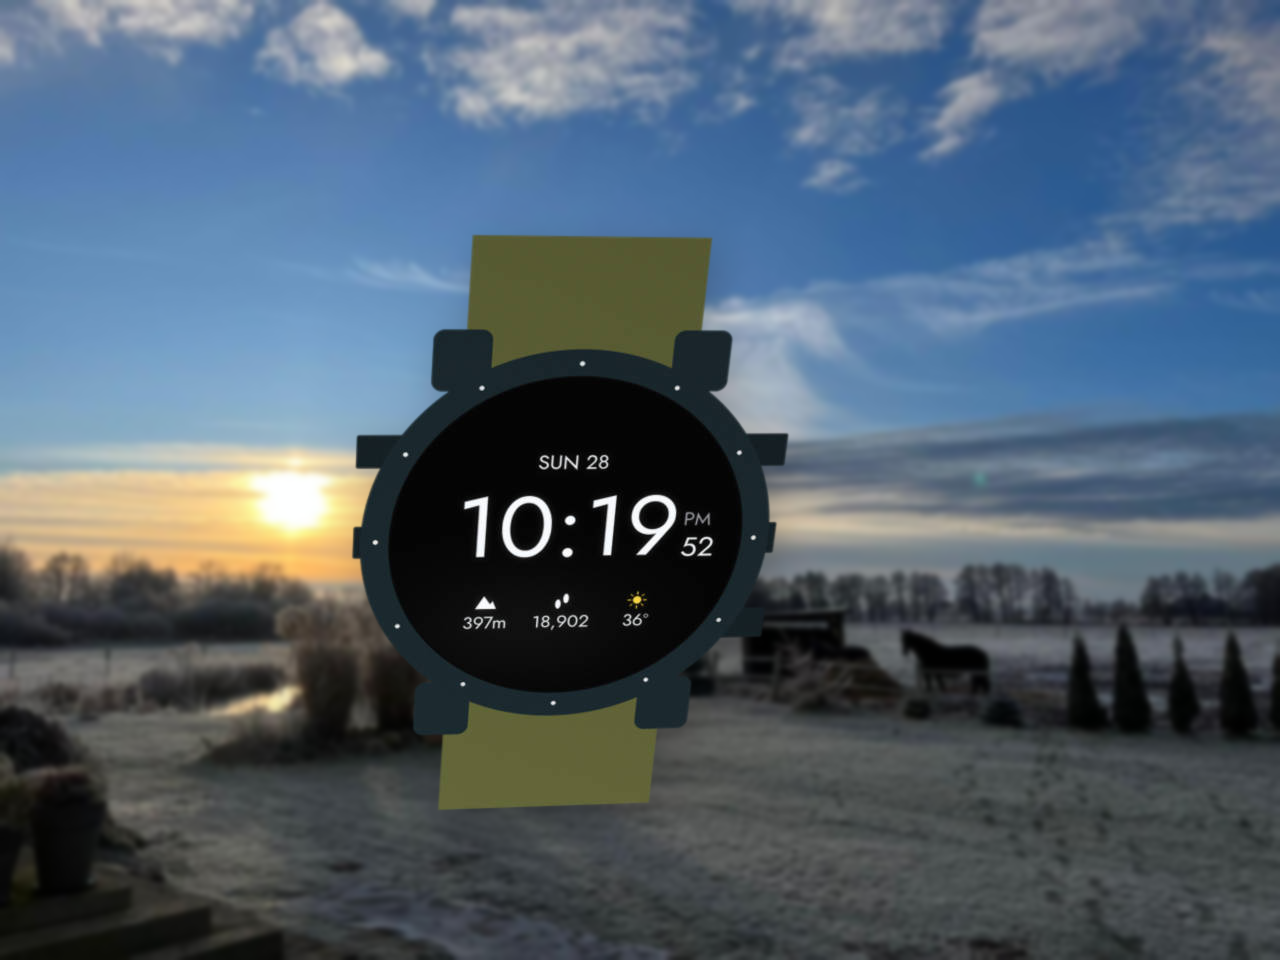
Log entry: 10,19,52
